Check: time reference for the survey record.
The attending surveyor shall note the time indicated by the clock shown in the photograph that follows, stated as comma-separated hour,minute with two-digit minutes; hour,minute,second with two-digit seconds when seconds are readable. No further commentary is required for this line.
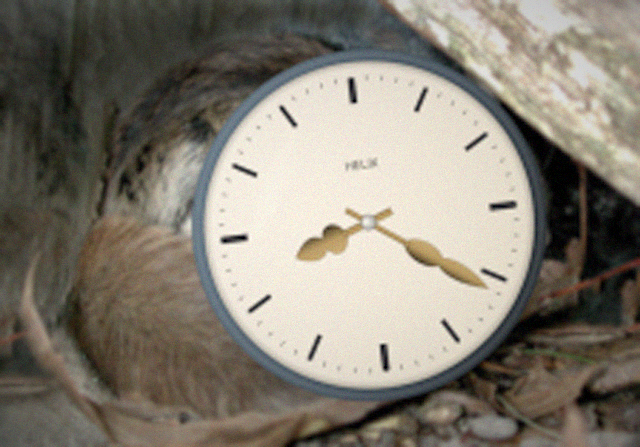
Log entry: 8,21
